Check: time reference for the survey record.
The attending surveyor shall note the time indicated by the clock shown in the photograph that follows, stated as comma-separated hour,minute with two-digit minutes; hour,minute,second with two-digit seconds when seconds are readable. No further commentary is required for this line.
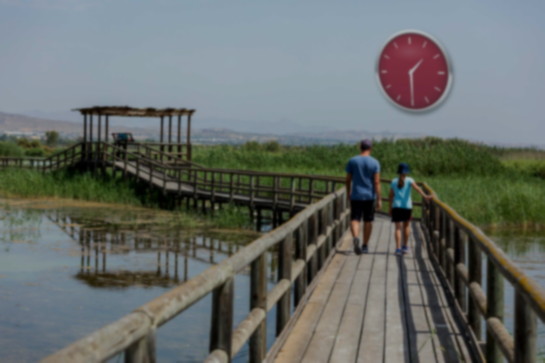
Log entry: 1,30
